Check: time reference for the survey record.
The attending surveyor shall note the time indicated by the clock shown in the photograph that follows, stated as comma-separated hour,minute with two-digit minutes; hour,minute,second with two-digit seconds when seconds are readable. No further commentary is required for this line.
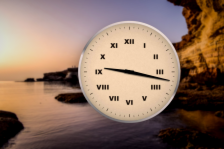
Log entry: 9,17
